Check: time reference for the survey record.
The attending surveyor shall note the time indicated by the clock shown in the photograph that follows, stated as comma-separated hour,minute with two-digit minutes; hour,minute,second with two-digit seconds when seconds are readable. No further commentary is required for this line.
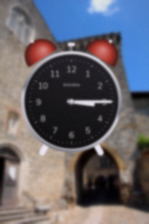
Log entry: 3,15
